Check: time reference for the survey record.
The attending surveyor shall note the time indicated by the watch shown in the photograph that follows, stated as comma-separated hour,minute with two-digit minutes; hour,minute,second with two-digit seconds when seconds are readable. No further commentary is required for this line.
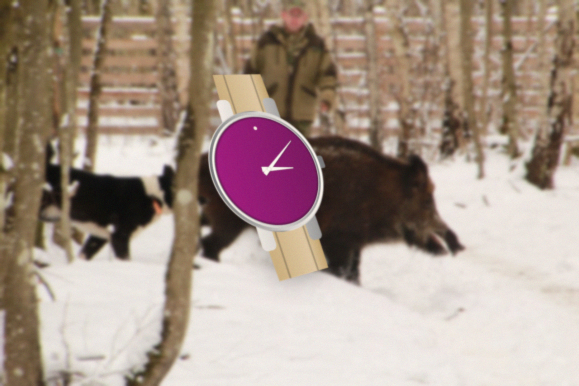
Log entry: 3,09
